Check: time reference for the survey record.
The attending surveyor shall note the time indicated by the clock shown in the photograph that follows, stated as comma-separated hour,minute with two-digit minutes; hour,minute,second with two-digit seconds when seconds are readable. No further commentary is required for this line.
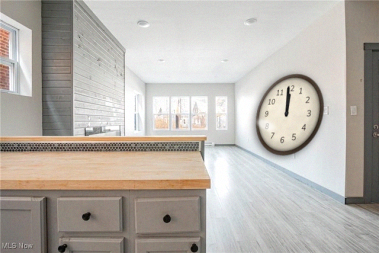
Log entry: 11,59
